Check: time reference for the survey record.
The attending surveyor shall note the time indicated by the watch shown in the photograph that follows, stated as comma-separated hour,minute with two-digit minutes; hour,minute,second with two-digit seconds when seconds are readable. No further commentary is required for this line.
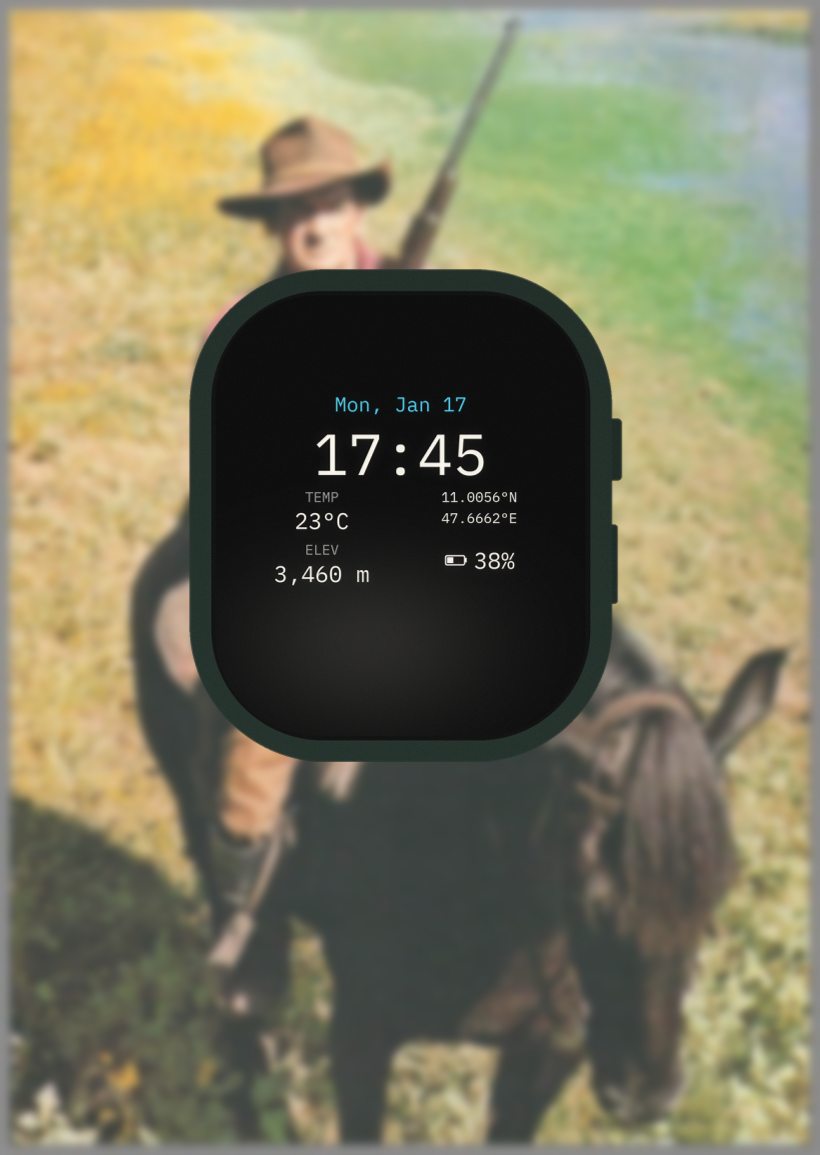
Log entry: 17,45
